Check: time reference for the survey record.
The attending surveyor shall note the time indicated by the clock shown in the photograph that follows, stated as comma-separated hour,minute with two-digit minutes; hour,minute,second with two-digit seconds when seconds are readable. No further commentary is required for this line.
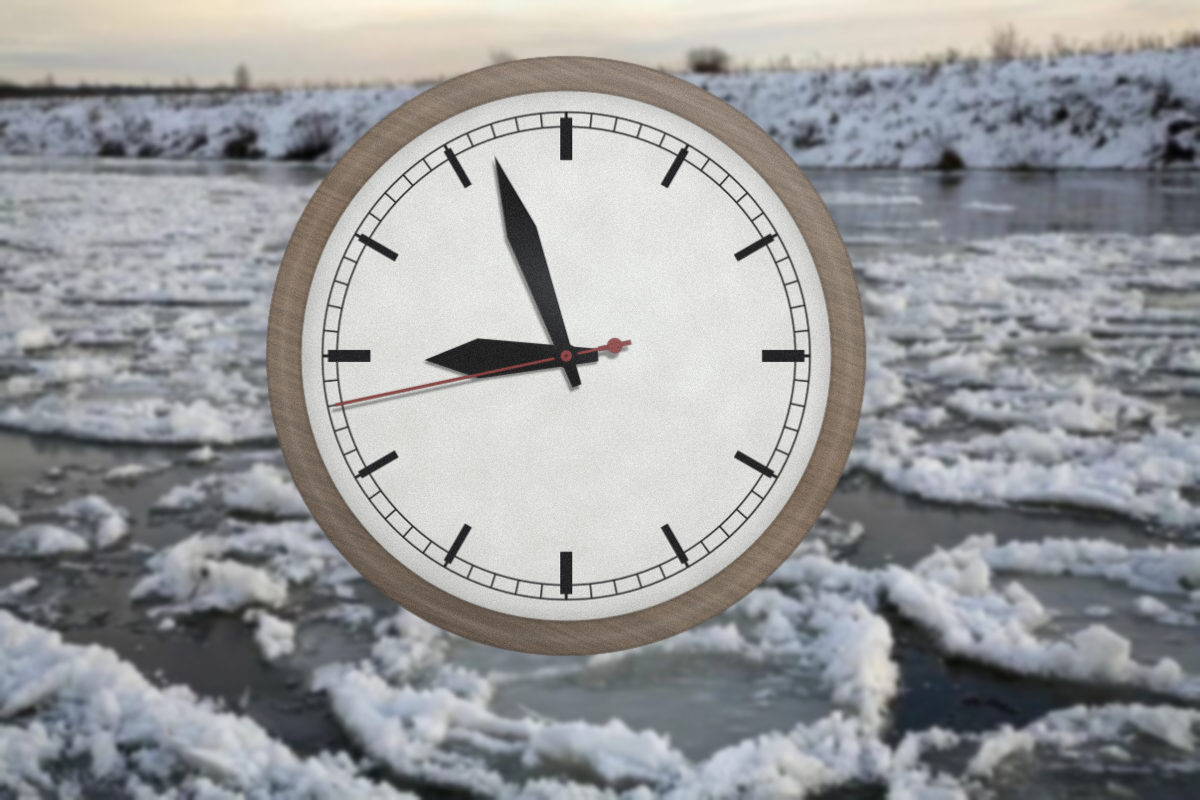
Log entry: 8,56,43
